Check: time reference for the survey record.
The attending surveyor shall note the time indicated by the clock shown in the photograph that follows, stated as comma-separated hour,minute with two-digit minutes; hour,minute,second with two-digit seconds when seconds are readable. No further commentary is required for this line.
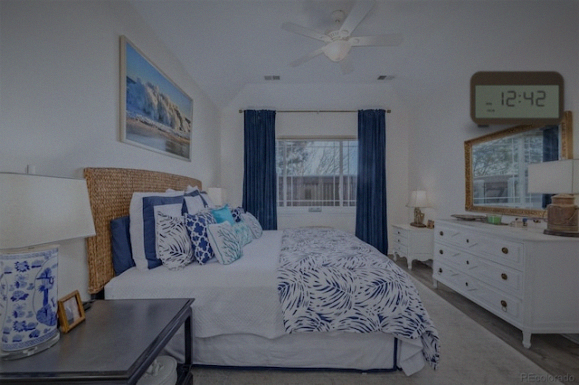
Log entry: 12,42
